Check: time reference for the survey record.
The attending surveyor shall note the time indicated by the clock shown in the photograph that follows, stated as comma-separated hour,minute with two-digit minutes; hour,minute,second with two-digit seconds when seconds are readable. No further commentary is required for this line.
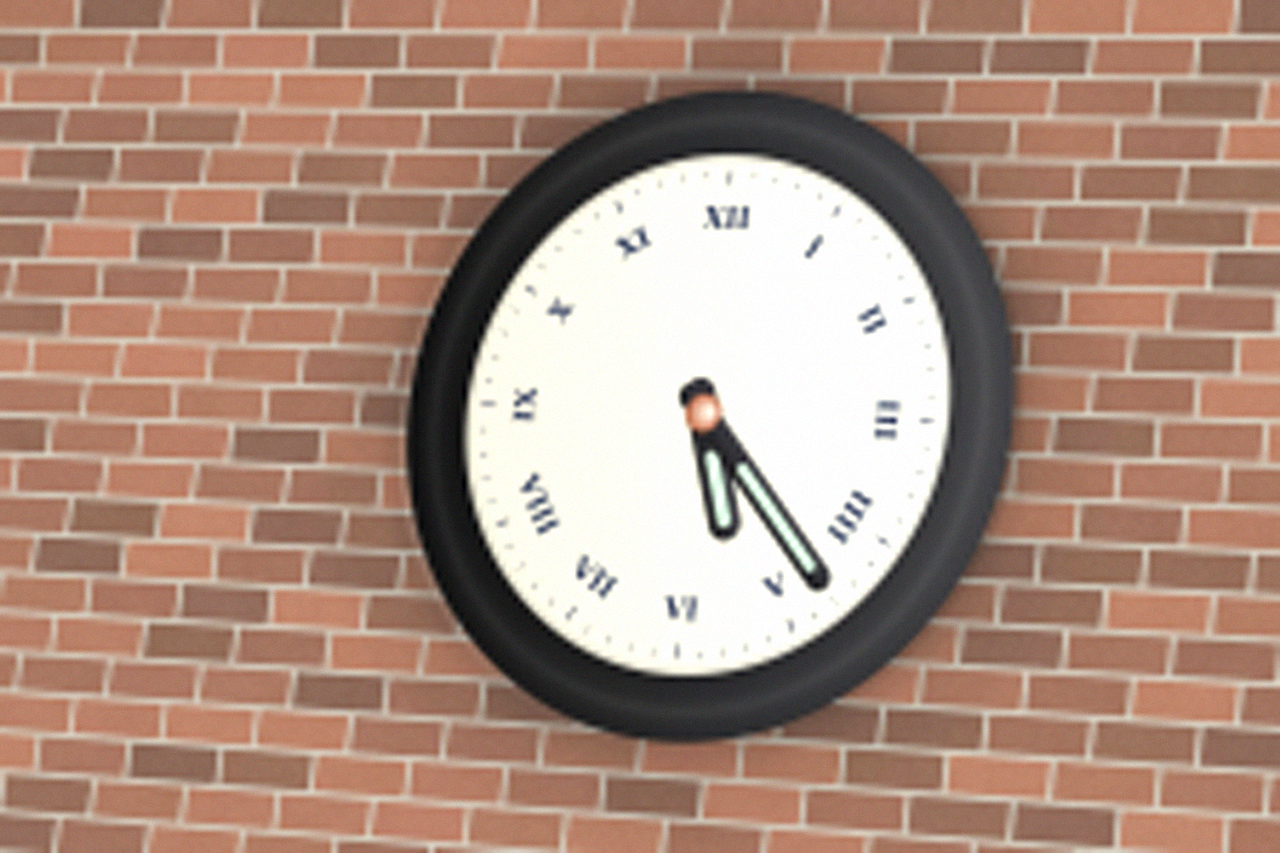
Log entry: 5,23
